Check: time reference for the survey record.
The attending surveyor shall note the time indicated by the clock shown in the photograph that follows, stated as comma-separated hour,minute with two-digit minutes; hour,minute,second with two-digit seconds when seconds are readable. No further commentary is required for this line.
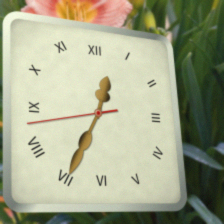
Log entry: 12,34,43
